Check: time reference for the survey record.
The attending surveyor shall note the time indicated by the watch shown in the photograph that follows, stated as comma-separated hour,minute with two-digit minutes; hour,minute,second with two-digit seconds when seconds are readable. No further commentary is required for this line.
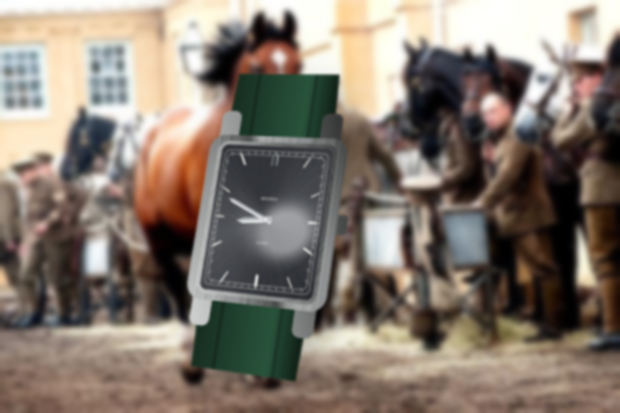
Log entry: 8,49
